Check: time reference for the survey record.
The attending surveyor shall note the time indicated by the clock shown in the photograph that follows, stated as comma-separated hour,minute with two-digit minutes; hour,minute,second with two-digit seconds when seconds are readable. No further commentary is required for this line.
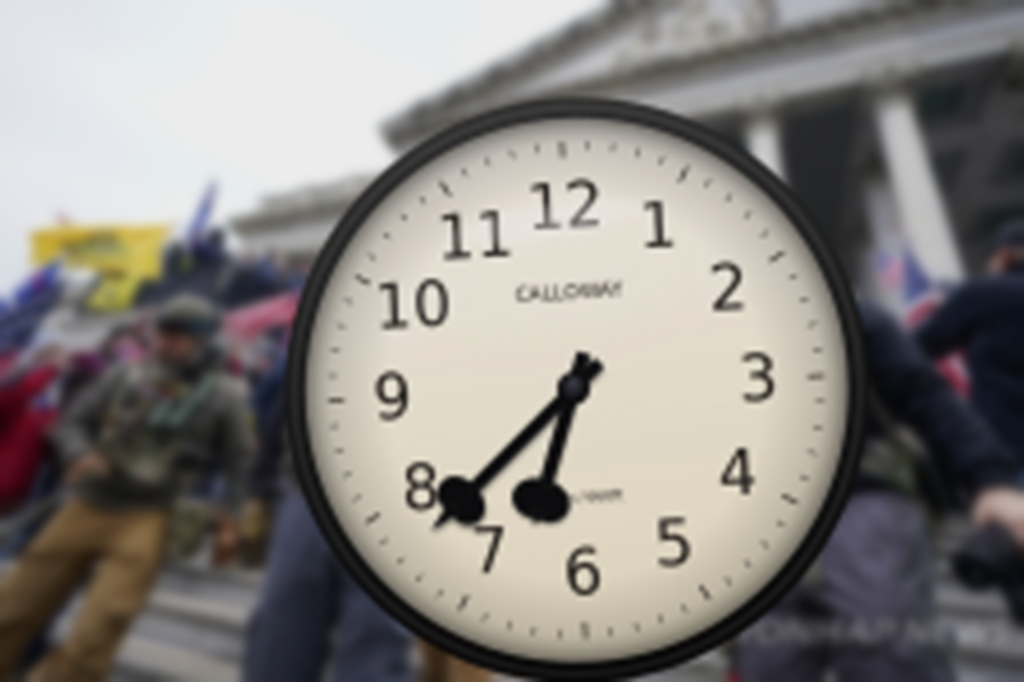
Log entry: 6,38
